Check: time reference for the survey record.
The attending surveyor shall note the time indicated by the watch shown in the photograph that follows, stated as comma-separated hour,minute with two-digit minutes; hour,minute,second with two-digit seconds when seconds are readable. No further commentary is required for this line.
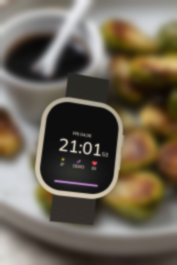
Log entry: 21,01
